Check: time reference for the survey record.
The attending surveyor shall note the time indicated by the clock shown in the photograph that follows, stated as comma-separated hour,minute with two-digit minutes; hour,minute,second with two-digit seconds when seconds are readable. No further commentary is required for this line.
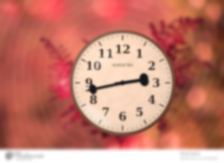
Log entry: 2,43
